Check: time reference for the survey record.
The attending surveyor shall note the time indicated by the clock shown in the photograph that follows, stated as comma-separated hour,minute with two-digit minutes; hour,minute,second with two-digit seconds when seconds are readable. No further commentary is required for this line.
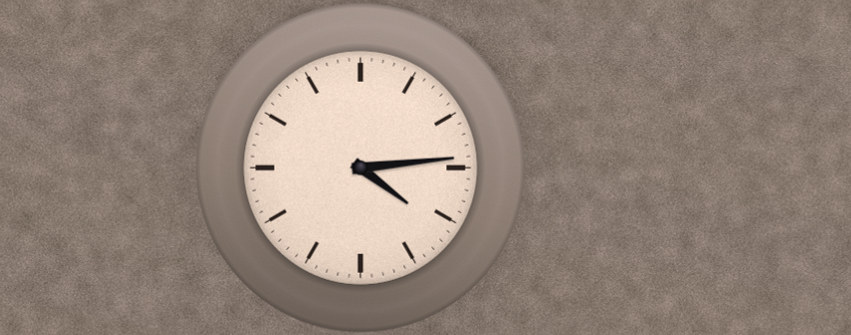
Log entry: 4,14
